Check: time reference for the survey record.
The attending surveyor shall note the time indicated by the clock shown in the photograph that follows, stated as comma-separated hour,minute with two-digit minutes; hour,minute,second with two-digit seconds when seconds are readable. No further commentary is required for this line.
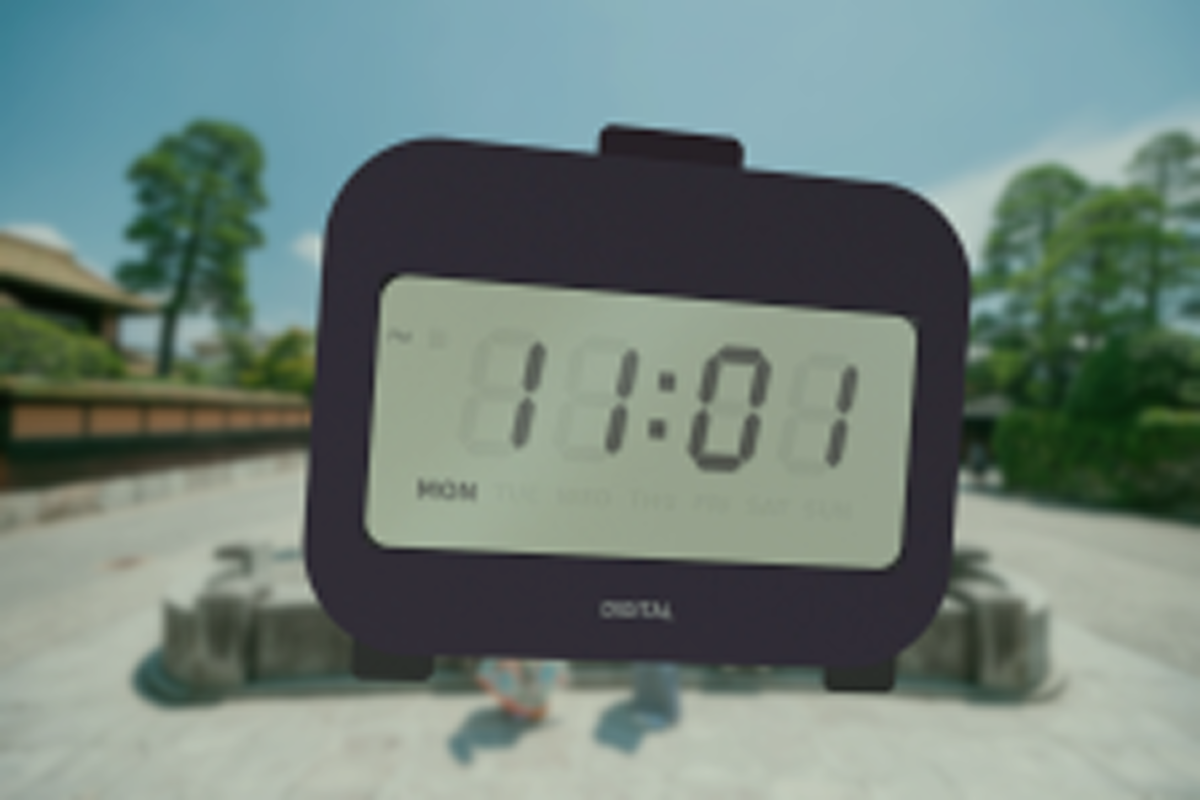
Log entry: 11,01
